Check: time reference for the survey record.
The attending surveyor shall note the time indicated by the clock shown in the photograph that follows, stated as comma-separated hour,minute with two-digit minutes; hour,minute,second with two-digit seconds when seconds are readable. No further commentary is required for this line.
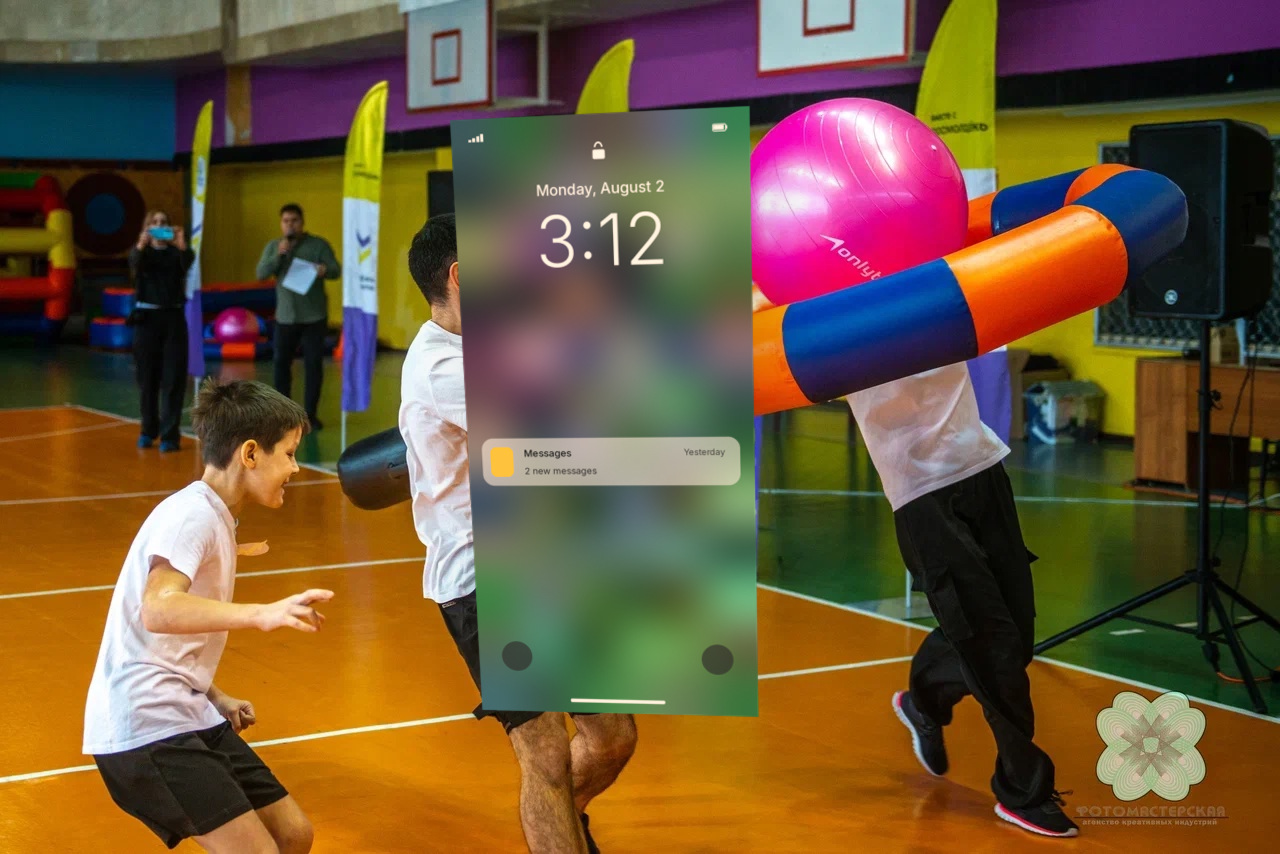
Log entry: 3,12
